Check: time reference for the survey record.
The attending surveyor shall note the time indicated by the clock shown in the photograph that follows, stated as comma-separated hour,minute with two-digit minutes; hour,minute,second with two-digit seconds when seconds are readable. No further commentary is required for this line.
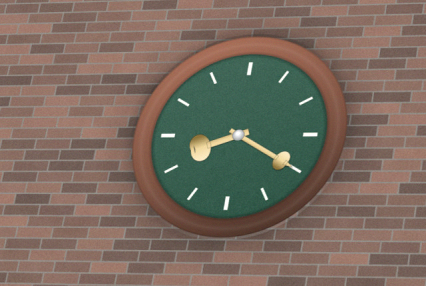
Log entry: 8,20
